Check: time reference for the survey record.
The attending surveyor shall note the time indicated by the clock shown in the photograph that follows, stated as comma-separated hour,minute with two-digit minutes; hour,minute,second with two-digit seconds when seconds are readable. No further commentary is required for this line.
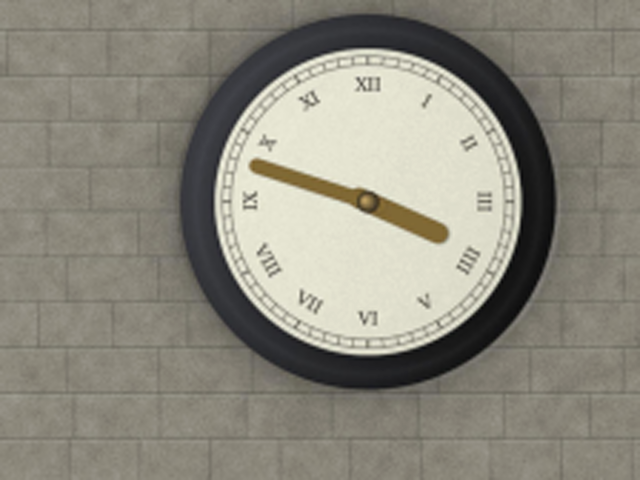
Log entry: 3,48
